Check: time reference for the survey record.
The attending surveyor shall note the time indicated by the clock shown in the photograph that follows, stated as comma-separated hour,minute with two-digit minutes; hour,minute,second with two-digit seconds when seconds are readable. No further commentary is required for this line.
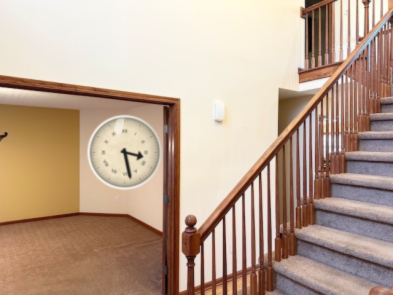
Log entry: 3,28
